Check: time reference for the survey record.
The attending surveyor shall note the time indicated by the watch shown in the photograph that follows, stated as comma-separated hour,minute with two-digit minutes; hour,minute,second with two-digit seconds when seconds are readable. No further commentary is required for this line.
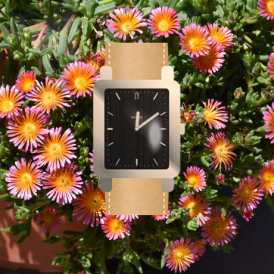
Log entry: 12,09
